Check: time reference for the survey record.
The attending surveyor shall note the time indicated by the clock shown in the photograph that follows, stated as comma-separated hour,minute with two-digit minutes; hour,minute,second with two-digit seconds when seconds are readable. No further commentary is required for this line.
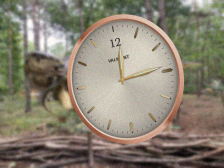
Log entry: 12,14
